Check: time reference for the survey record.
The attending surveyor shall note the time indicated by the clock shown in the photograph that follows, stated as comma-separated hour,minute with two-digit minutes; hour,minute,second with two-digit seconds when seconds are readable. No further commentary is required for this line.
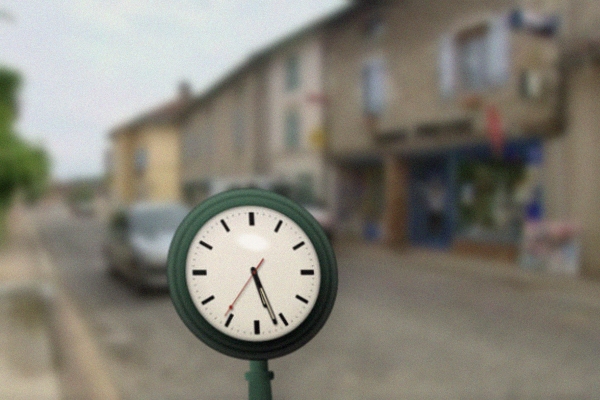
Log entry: 5,26,36
